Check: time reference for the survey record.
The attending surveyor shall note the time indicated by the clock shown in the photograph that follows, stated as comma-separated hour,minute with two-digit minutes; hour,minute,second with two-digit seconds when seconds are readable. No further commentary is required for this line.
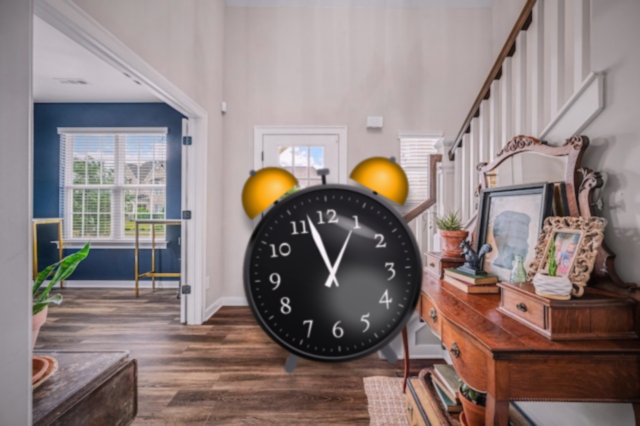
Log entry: 12,57
